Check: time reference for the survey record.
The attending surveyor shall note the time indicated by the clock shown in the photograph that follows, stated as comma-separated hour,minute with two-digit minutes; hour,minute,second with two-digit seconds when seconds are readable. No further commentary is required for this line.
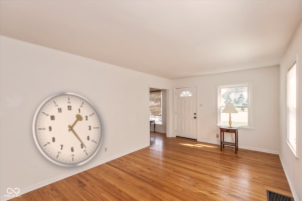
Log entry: 1,24
